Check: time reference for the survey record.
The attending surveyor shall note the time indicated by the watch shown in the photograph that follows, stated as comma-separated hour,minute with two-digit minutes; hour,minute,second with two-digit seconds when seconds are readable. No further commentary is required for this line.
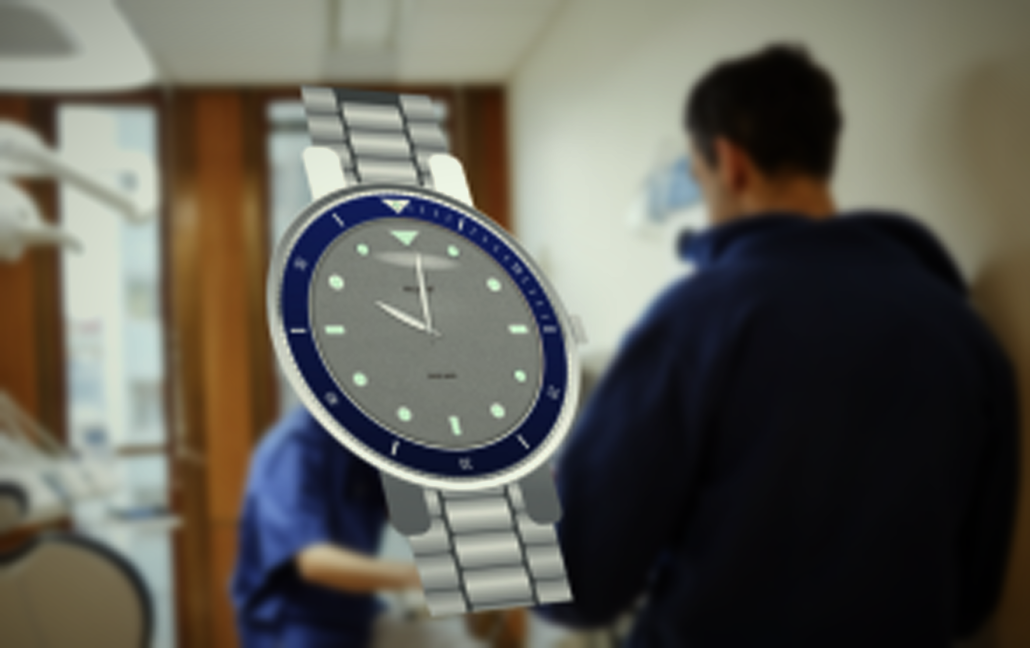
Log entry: 10,01
